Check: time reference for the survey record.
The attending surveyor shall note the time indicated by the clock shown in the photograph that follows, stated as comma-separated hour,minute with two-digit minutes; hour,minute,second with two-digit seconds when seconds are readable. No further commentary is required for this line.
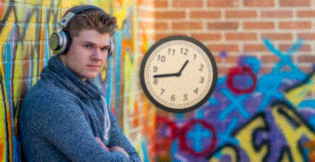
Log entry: 12,42
